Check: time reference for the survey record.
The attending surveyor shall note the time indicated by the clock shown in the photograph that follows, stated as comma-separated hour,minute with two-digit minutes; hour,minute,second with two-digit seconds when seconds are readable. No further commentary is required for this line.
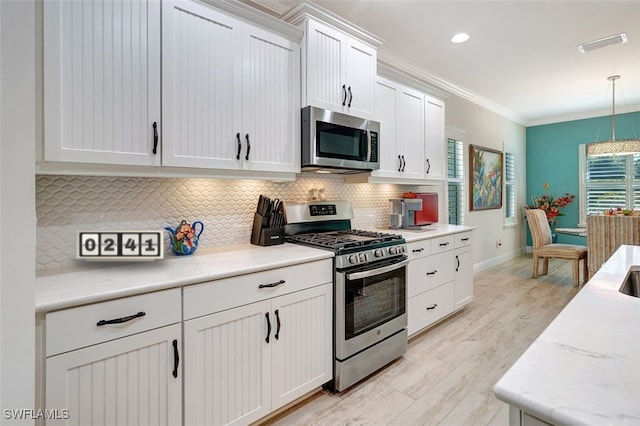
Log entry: 2,41
